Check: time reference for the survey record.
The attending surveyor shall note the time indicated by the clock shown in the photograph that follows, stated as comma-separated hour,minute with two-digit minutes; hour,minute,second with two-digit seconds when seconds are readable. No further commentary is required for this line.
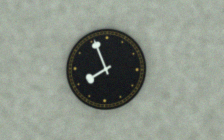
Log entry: 7,56
